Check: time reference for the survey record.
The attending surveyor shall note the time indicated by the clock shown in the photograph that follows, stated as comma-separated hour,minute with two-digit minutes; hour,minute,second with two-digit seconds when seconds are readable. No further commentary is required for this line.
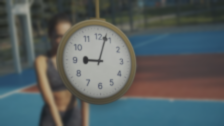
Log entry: 9,03
